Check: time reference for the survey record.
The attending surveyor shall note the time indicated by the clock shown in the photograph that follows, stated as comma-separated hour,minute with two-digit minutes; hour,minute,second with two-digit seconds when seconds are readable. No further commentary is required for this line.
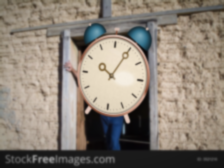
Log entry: 10,05
